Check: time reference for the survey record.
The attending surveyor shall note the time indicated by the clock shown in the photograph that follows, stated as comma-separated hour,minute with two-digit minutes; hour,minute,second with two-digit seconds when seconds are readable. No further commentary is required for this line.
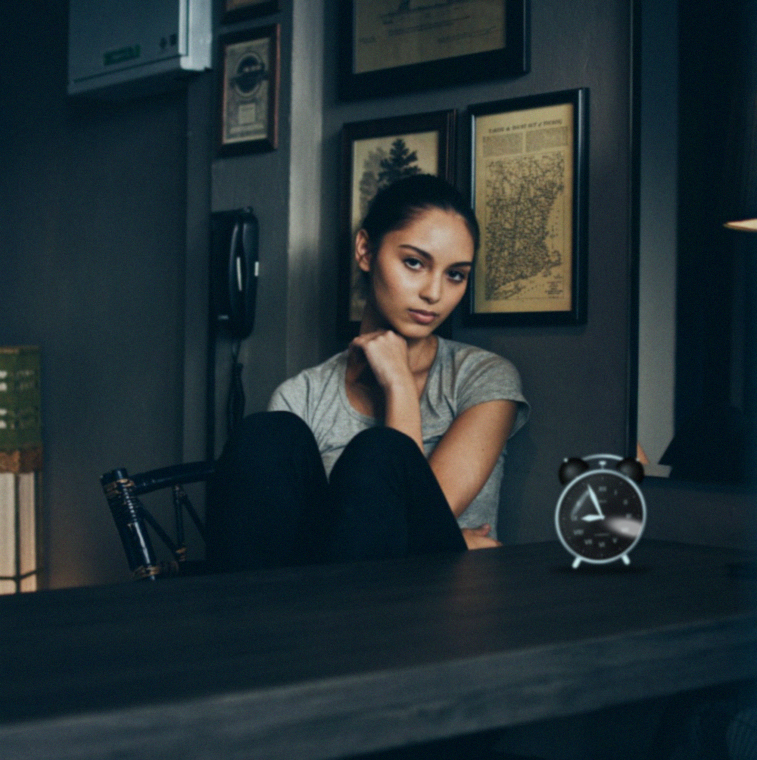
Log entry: 8,56
